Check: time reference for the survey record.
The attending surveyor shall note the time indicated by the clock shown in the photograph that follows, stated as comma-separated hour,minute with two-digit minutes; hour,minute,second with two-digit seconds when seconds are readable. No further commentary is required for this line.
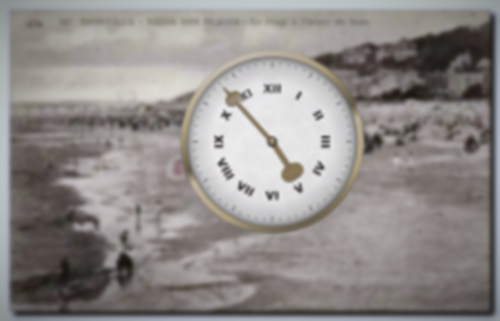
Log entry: 4,53
